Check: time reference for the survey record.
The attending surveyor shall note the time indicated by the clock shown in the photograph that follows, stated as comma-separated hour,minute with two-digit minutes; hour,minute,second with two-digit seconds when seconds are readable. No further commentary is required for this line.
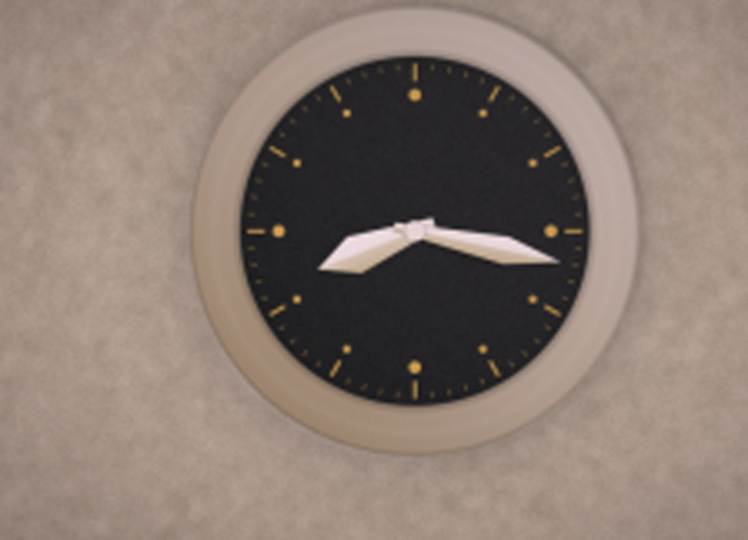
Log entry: 8,17
